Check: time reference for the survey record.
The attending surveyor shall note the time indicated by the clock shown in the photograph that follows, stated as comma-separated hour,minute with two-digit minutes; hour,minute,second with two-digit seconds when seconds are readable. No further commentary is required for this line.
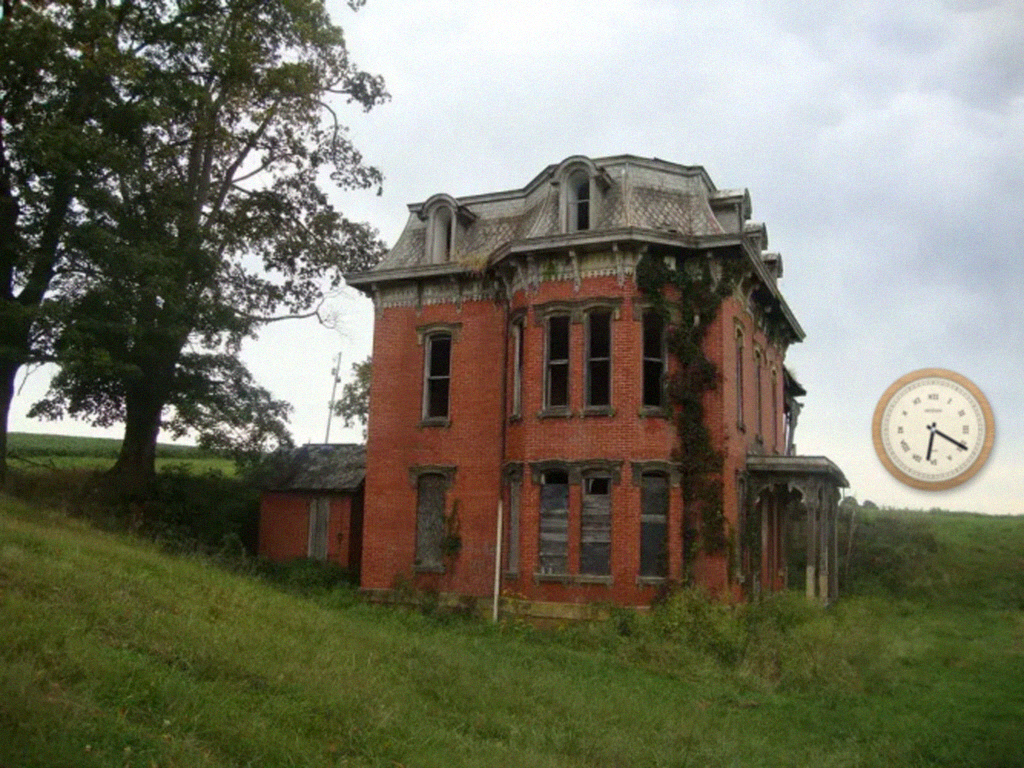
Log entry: 6,20
